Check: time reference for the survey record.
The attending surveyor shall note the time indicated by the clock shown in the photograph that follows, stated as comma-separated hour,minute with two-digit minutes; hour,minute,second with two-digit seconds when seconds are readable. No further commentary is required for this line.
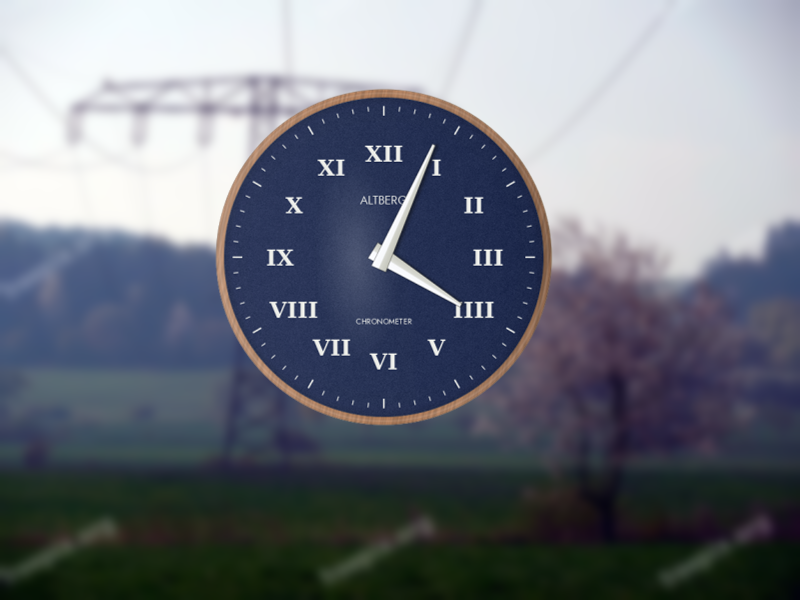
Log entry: 4,04
